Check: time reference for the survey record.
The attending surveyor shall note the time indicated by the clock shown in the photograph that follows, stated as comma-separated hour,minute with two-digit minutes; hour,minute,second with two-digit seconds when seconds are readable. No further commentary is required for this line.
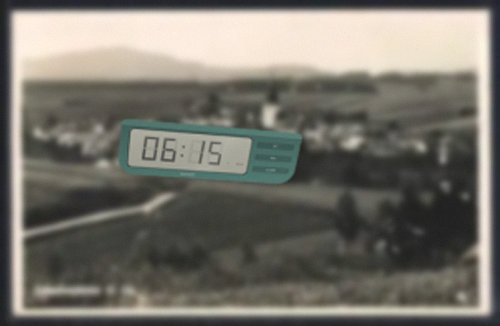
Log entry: 6,15
